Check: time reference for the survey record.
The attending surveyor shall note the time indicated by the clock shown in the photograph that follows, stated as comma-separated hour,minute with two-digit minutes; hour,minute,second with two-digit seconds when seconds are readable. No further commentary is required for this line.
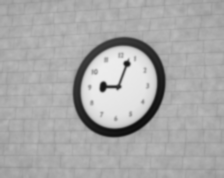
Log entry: 9,03
